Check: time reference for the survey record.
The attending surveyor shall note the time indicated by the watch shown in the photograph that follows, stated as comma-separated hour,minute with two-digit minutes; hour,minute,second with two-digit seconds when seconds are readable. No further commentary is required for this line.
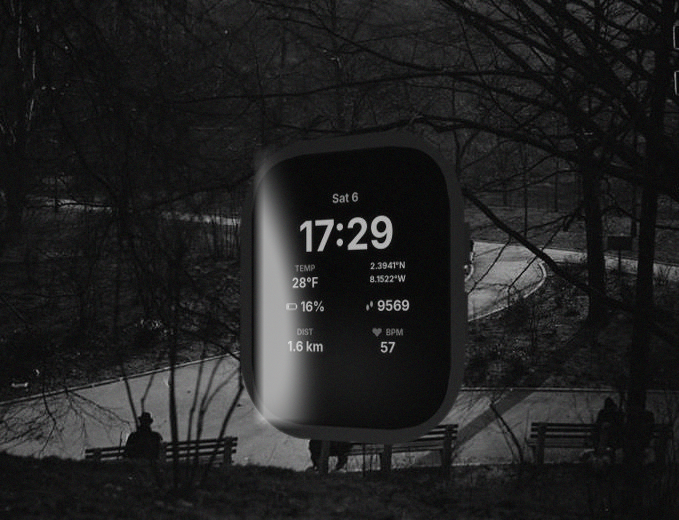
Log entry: 17,29
